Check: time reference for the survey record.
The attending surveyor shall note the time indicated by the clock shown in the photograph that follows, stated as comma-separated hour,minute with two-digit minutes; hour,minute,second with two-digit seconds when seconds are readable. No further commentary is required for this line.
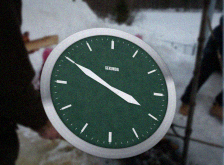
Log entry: 3,50
